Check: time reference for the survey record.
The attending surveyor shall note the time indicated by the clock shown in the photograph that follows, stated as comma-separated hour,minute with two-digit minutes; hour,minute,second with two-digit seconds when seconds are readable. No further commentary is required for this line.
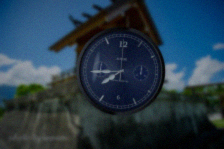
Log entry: 7,44
